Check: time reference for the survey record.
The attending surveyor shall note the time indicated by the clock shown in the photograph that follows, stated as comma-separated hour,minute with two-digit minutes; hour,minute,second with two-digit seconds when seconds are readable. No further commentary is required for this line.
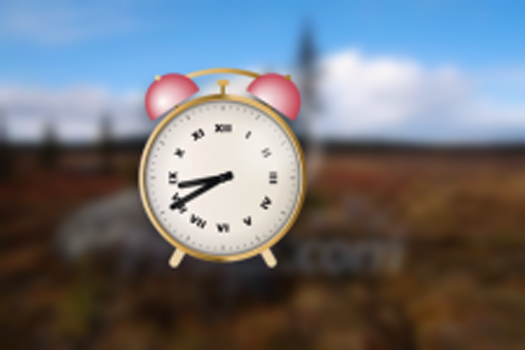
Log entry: 8,40
